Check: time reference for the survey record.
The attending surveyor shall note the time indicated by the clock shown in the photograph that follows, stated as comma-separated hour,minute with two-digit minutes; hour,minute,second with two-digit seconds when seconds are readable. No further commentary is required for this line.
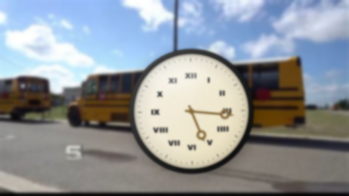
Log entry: 5,16
